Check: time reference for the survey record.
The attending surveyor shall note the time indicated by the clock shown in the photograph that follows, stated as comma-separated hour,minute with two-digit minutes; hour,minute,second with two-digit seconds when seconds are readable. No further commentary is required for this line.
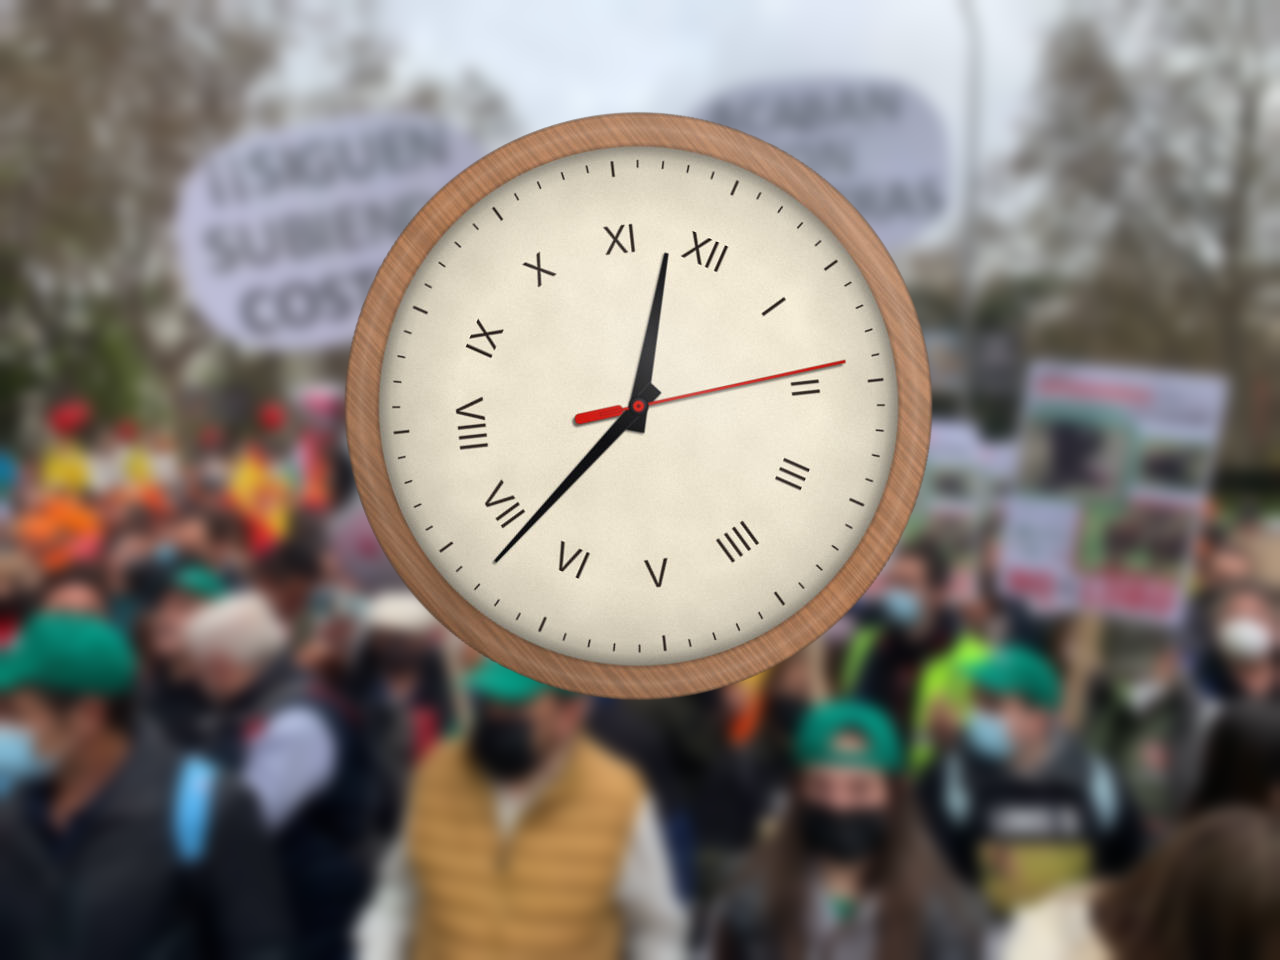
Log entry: 11,33,09
